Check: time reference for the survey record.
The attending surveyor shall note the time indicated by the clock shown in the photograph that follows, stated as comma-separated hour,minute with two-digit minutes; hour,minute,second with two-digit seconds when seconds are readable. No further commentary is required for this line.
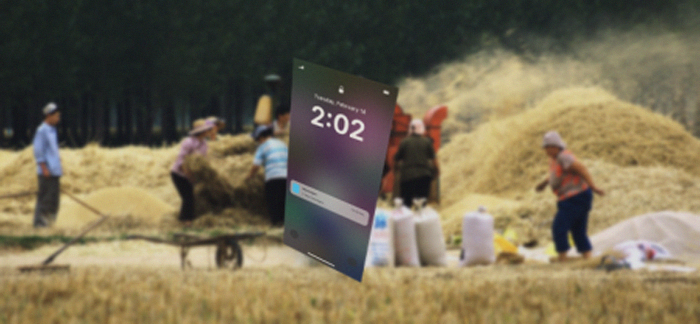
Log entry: 2,02
